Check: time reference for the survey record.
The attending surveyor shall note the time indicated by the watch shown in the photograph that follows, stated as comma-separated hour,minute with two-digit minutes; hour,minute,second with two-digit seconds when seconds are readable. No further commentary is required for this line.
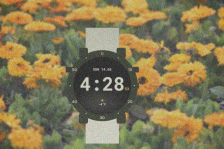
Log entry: 4,28
